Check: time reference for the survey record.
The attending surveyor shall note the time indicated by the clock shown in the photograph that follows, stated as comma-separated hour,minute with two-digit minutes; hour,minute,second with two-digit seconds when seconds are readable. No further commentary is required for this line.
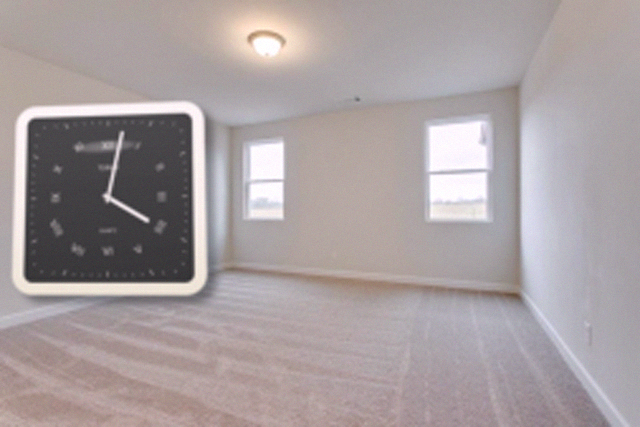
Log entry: 4,02
